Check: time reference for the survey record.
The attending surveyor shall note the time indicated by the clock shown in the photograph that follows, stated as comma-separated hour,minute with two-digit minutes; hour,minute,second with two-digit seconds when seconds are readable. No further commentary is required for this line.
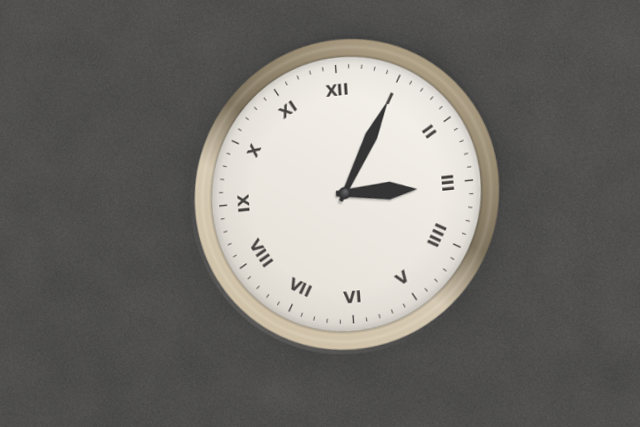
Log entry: 3,05
